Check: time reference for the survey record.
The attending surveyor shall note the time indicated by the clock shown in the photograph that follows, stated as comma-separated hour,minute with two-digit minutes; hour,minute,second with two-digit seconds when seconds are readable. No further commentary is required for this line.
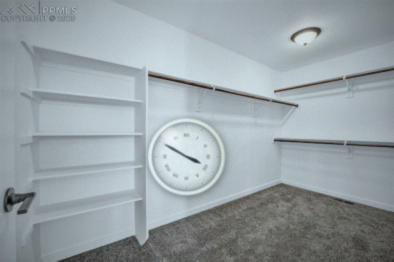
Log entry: 3,50
